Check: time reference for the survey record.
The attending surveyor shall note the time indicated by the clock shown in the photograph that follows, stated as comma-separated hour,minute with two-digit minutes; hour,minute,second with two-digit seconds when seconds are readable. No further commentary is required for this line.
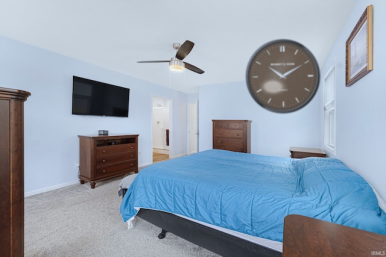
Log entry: 10,10
